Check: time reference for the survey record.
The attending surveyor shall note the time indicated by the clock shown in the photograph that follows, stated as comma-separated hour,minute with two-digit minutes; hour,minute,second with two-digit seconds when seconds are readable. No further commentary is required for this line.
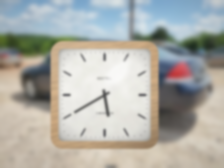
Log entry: 5,40
